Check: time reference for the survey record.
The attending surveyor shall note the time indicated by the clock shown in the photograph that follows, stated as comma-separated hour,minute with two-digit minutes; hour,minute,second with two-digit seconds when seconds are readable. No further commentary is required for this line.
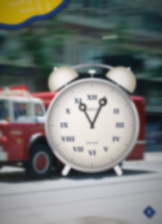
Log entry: 11,04
